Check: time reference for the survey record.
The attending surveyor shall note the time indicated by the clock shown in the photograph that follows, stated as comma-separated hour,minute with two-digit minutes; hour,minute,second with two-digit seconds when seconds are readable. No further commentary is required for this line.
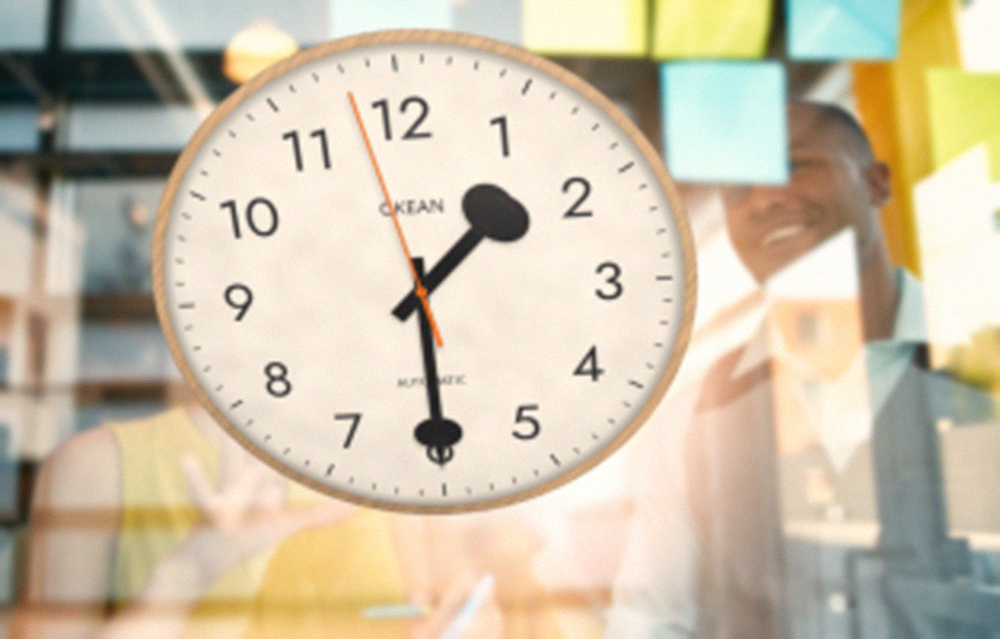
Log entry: 1,29,58
